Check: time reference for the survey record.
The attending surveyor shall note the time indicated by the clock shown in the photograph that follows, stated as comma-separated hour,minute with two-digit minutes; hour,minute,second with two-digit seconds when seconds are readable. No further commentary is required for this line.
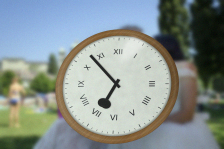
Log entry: 6,53
